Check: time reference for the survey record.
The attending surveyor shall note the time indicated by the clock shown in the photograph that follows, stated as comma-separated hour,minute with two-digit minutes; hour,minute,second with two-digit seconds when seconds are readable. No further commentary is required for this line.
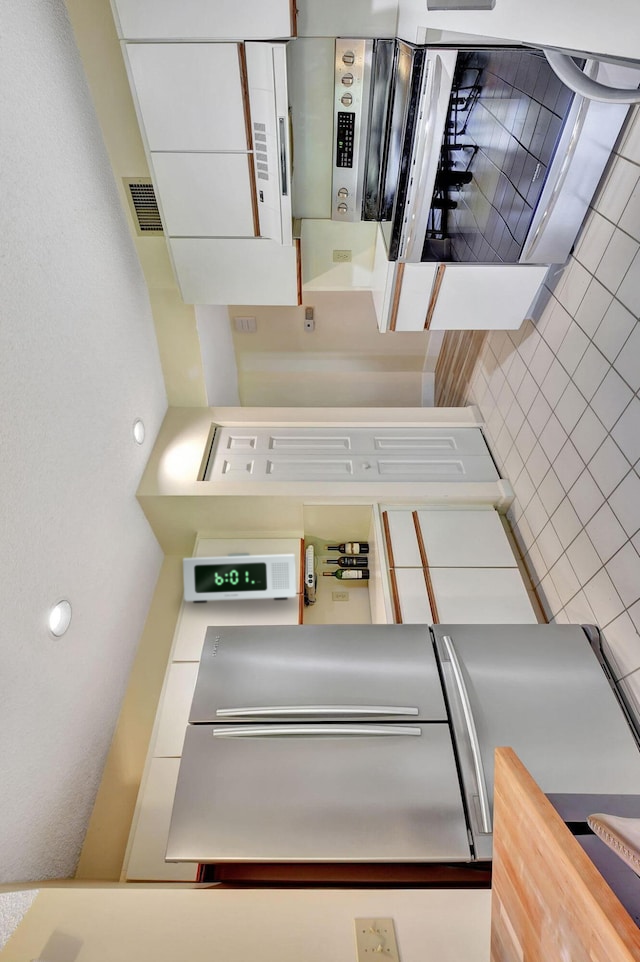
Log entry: 6,01
